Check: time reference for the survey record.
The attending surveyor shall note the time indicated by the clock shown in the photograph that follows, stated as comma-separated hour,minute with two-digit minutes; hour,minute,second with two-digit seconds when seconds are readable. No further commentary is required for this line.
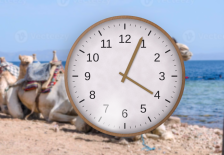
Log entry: 4,04
